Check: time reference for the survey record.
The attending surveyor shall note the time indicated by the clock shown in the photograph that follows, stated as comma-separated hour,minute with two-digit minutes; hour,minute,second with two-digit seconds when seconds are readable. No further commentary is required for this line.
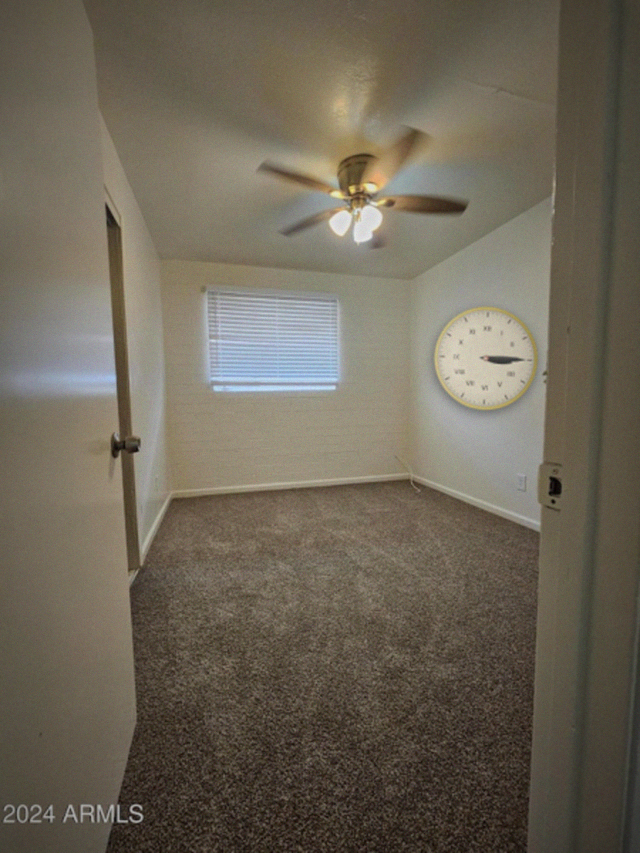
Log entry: 3,15
